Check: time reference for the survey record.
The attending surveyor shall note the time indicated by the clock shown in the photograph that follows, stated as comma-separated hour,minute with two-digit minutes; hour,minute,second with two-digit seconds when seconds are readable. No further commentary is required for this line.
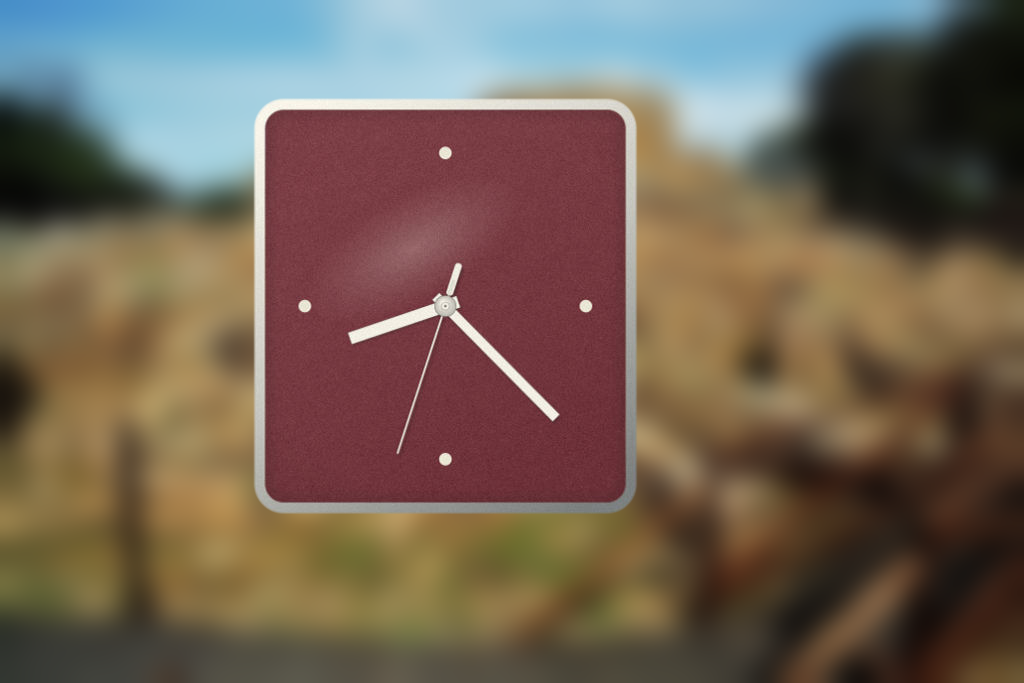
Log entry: 8,22,33
